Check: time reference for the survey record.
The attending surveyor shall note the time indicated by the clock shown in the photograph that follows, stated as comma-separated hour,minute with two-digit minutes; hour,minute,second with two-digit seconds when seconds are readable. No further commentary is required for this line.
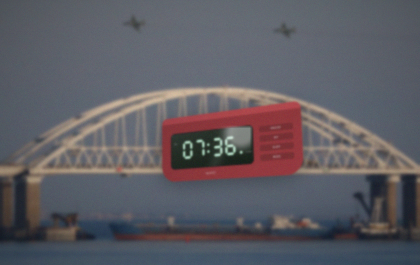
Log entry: 7,36
